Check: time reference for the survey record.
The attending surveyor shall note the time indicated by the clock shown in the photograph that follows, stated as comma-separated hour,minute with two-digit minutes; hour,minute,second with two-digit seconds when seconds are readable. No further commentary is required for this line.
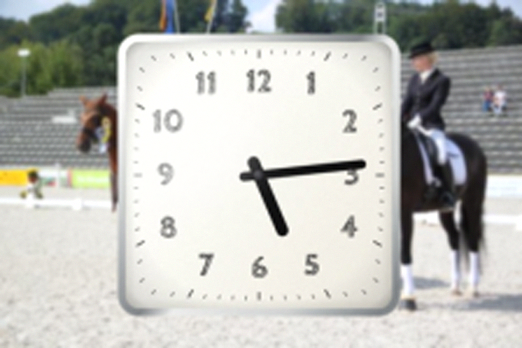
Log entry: 5,14
